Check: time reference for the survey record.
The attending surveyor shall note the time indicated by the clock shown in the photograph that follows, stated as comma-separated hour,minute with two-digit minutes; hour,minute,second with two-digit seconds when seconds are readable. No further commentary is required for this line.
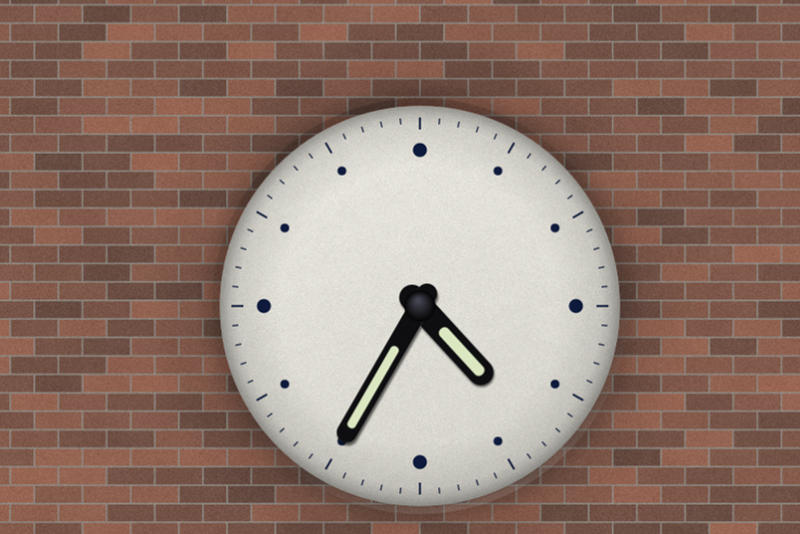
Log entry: 4,35
